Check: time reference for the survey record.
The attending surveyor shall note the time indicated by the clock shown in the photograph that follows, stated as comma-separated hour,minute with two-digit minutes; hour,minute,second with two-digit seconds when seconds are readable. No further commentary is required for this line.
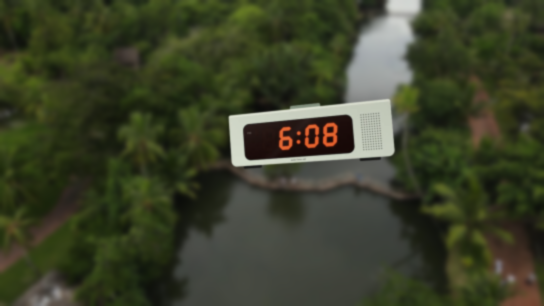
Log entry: 6,08
